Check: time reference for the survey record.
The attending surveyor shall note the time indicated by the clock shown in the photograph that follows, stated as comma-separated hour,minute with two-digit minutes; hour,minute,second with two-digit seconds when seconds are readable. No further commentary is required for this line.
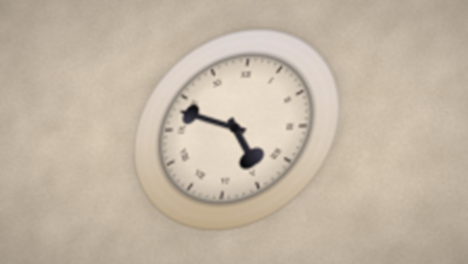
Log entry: 4,48
